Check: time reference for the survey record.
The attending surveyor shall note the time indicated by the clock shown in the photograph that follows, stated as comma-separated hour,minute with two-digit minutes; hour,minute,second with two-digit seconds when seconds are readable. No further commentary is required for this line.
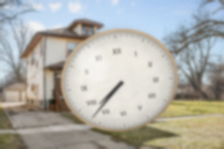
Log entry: 7,37
